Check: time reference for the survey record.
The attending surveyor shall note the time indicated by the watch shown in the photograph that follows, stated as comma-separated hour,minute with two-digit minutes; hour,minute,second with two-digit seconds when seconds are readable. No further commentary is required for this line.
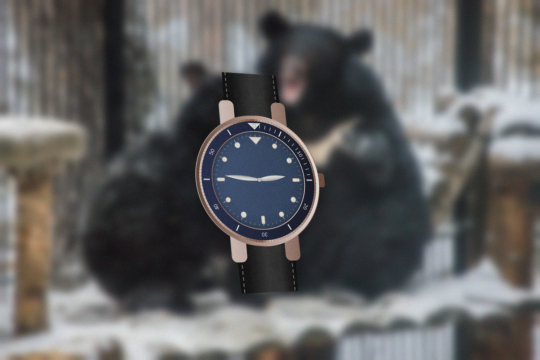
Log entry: 2,46
